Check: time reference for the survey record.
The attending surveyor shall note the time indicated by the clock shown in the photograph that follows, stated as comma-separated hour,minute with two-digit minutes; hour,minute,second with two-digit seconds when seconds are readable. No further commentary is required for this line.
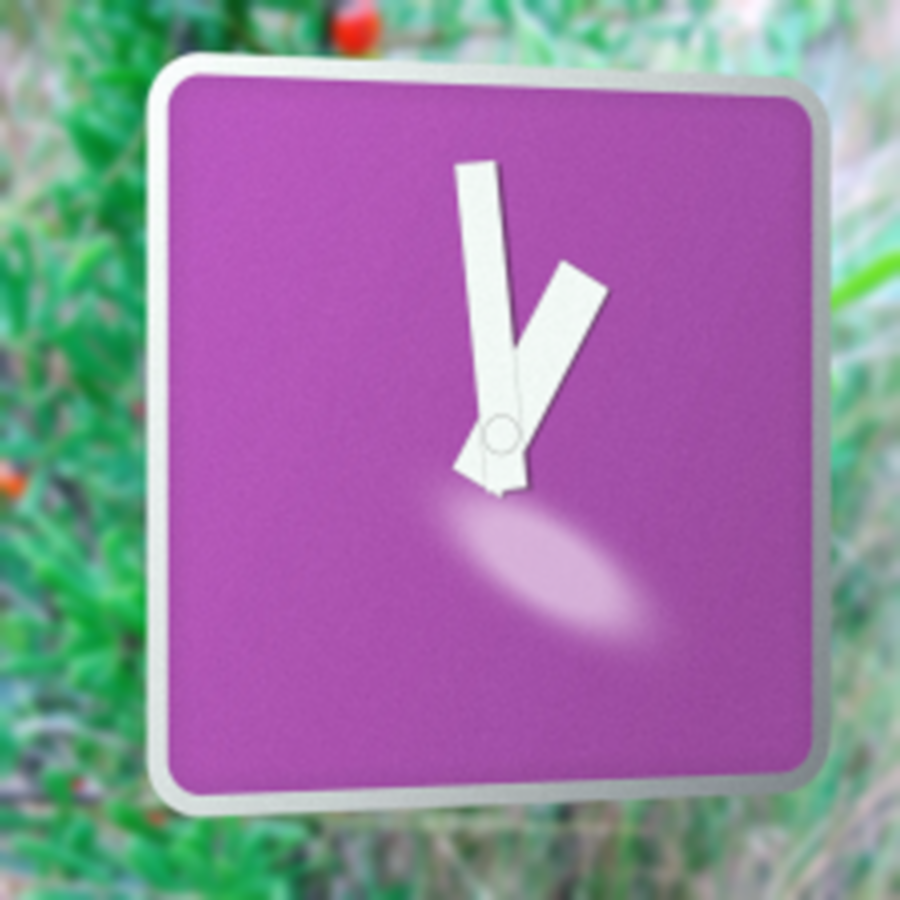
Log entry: 12,59
